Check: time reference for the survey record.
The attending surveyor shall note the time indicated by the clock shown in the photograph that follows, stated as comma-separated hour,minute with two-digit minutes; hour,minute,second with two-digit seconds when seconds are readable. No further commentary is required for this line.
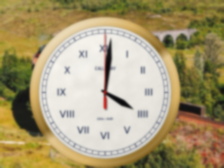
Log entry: 4,01,00
